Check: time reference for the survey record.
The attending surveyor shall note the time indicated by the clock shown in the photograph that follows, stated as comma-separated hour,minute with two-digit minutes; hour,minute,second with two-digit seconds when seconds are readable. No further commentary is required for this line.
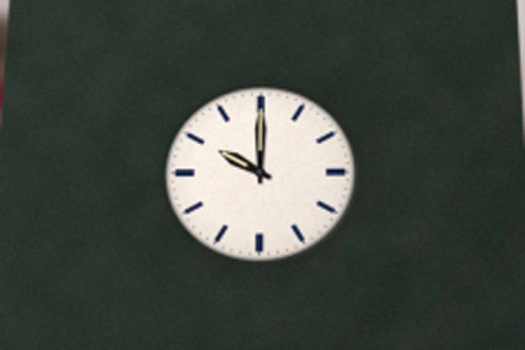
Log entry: 10,00
